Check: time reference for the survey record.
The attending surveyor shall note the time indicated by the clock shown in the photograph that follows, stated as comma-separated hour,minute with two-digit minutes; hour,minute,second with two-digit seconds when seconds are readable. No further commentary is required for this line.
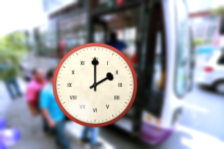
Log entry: 2,00
